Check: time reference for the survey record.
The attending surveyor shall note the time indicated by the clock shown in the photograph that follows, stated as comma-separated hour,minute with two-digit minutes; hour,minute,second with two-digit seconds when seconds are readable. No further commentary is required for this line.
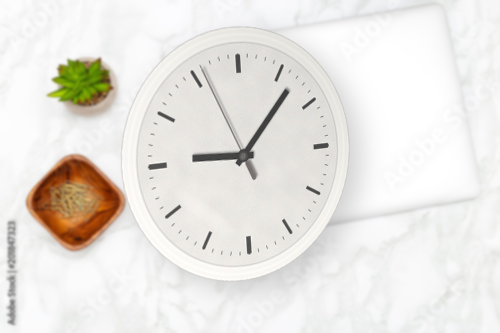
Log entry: 9,06,56
